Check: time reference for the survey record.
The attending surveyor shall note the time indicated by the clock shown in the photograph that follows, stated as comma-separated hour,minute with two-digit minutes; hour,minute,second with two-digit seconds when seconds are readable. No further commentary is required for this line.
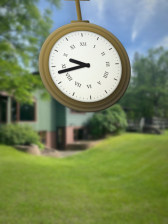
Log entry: 9,43
